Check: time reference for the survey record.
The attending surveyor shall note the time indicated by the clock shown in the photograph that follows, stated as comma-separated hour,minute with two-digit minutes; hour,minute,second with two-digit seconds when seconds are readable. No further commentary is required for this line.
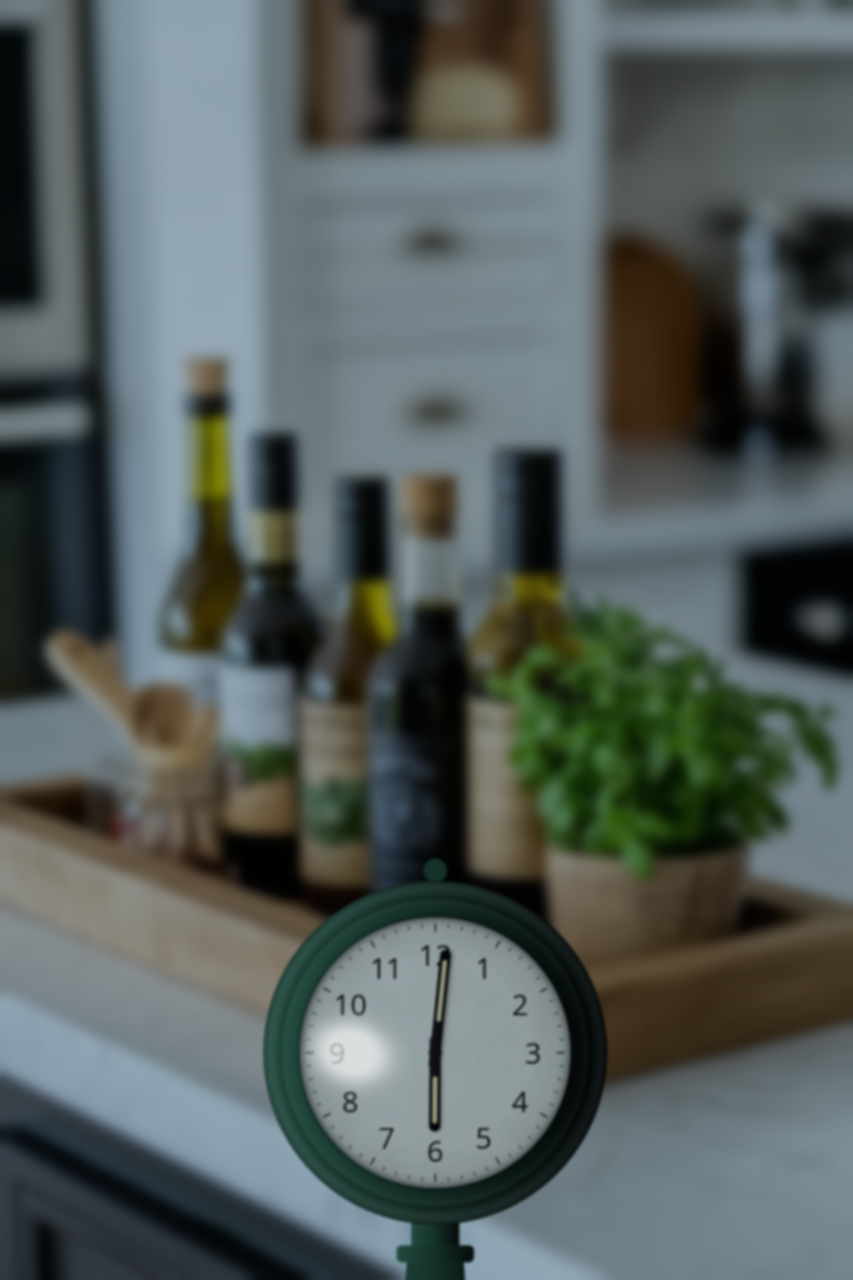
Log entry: 6,01
